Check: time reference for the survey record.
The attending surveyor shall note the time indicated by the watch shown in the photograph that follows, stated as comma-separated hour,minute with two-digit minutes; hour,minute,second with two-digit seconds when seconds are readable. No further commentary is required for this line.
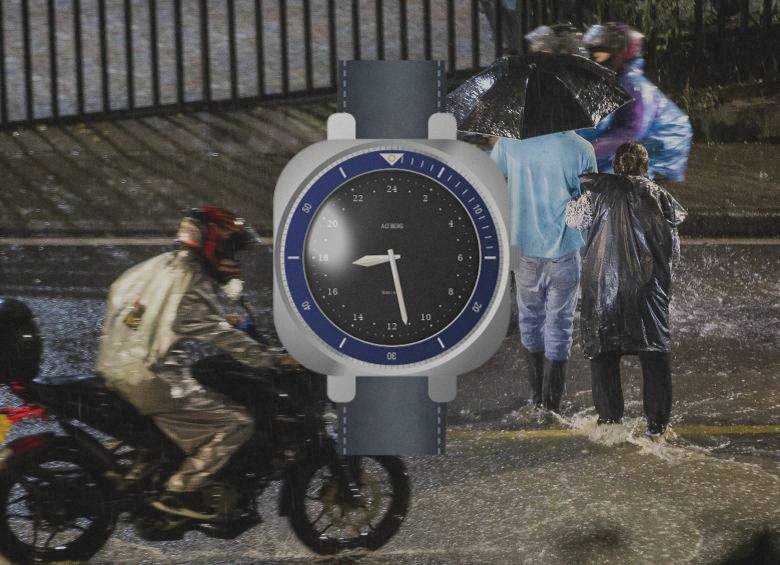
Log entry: 17,28
